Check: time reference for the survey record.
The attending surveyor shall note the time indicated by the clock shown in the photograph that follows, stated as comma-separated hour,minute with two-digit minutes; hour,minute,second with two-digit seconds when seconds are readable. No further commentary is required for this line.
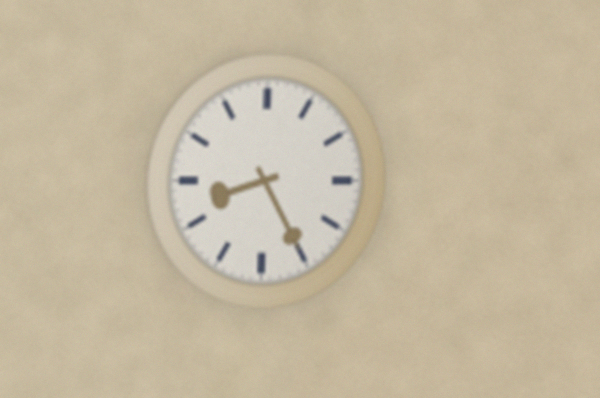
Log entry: 8,25
